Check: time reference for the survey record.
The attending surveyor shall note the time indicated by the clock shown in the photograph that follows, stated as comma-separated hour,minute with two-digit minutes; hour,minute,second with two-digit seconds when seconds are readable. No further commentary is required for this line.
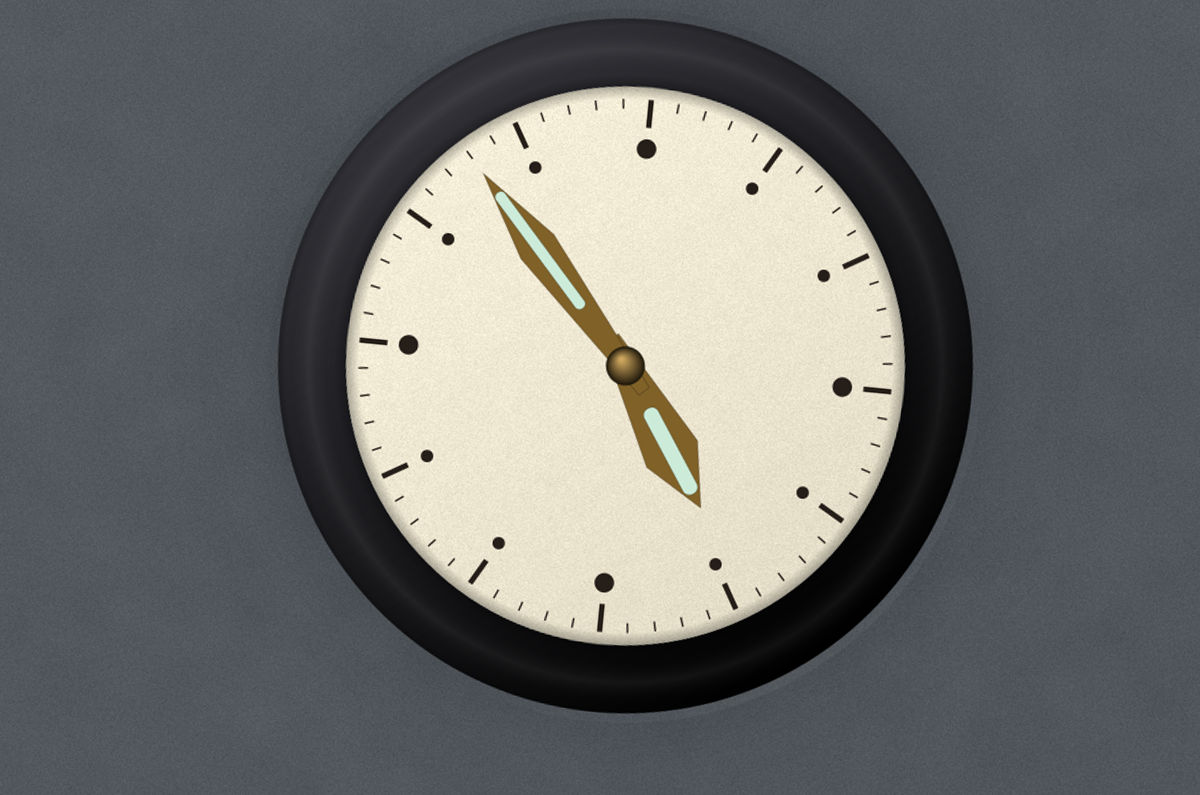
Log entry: 4,53
